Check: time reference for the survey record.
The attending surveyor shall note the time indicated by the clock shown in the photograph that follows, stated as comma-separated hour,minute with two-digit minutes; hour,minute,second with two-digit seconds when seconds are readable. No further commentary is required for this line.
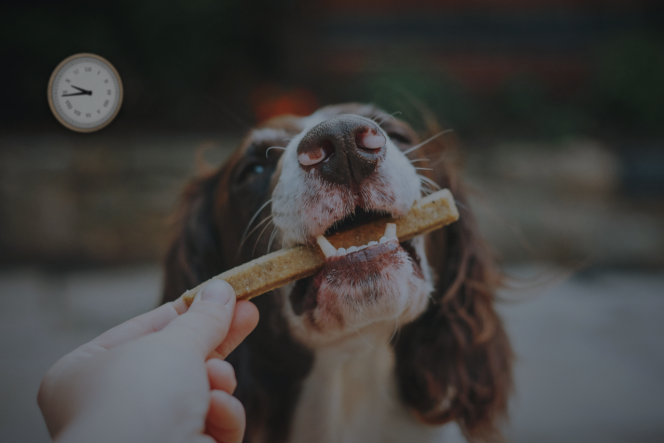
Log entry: 9,44
